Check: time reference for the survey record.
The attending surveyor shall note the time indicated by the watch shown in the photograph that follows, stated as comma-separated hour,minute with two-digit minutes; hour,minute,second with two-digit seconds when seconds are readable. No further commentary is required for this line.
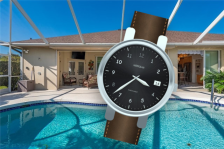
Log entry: 3,37
